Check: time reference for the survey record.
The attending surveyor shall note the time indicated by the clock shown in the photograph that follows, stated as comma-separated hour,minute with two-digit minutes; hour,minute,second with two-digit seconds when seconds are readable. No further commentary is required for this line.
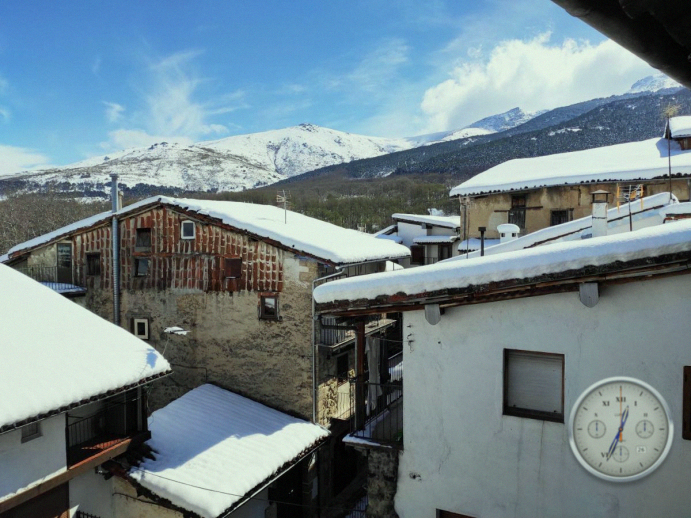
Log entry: 12,34
